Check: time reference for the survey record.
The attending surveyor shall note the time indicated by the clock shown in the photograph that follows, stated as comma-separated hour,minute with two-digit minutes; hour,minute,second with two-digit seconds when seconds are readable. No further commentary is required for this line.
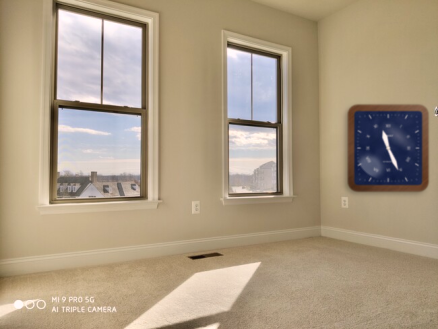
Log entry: 11,26
